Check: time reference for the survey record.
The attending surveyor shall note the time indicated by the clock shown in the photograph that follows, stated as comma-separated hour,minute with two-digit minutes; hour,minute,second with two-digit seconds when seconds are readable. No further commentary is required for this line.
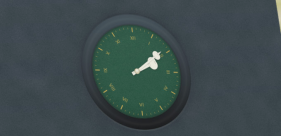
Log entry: 2,09
